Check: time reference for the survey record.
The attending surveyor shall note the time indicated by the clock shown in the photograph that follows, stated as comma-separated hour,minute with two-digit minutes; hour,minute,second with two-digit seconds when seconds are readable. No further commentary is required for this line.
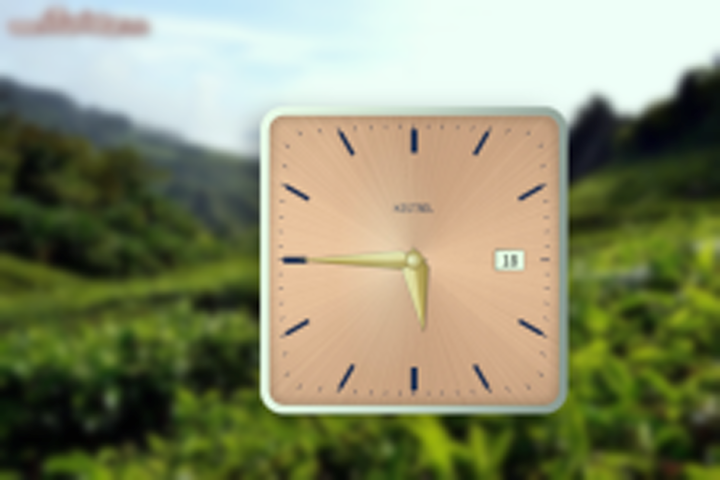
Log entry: 5,45
